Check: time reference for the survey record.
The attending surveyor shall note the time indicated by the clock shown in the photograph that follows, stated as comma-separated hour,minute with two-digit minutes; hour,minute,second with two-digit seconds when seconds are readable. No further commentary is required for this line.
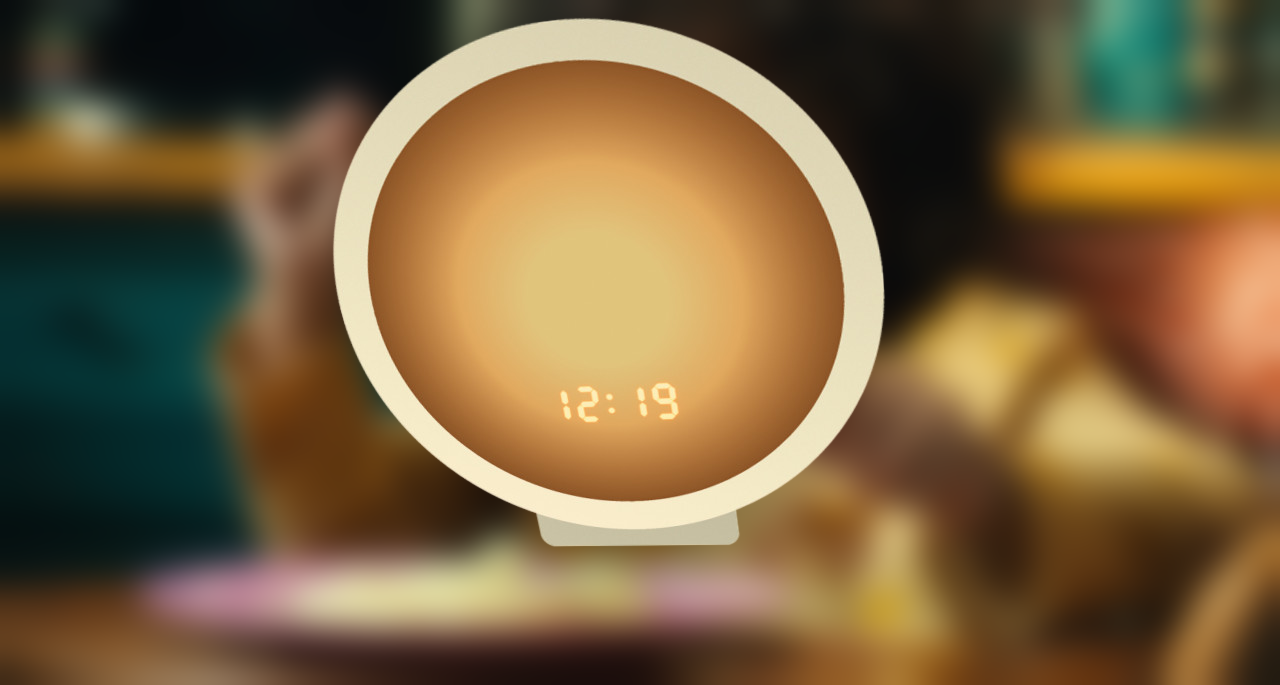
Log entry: 12,19
